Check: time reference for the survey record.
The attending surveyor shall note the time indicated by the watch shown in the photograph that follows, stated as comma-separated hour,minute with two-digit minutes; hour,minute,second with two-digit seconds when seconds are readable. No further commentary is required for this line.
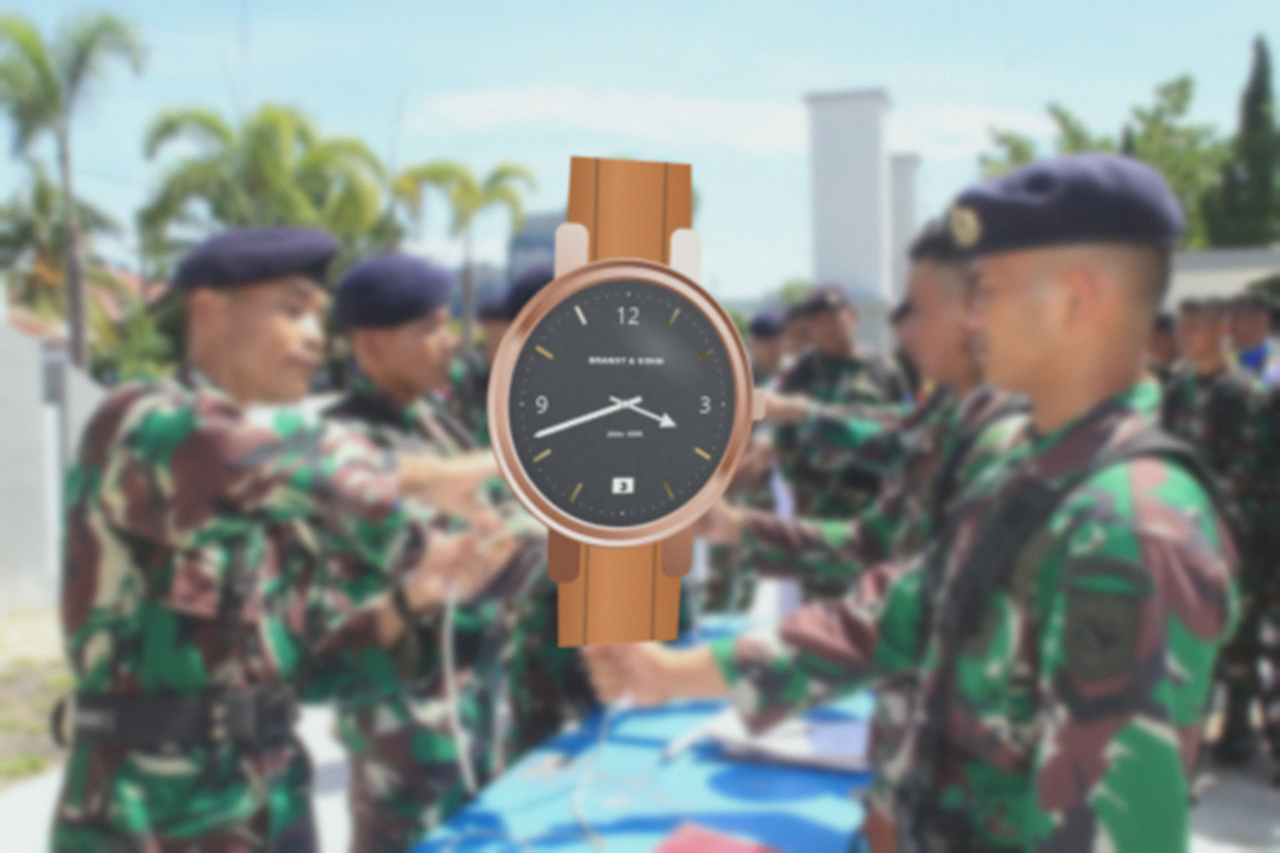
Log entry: 3,42
